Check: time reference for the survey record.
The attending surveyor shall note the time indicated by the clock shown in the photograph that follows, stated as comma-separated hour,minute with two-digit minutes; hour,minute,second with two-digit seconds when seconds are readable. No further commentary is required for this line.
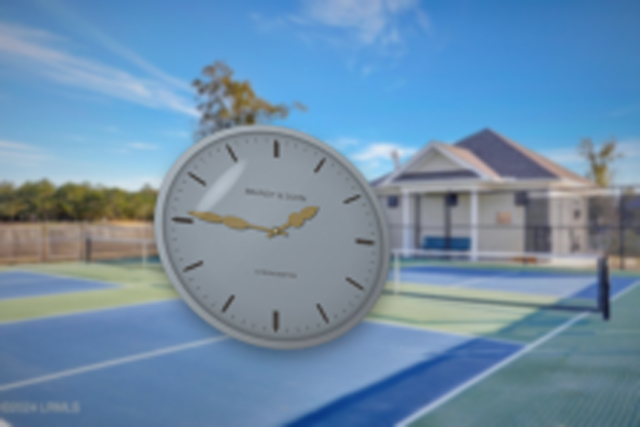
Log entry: 1,46
